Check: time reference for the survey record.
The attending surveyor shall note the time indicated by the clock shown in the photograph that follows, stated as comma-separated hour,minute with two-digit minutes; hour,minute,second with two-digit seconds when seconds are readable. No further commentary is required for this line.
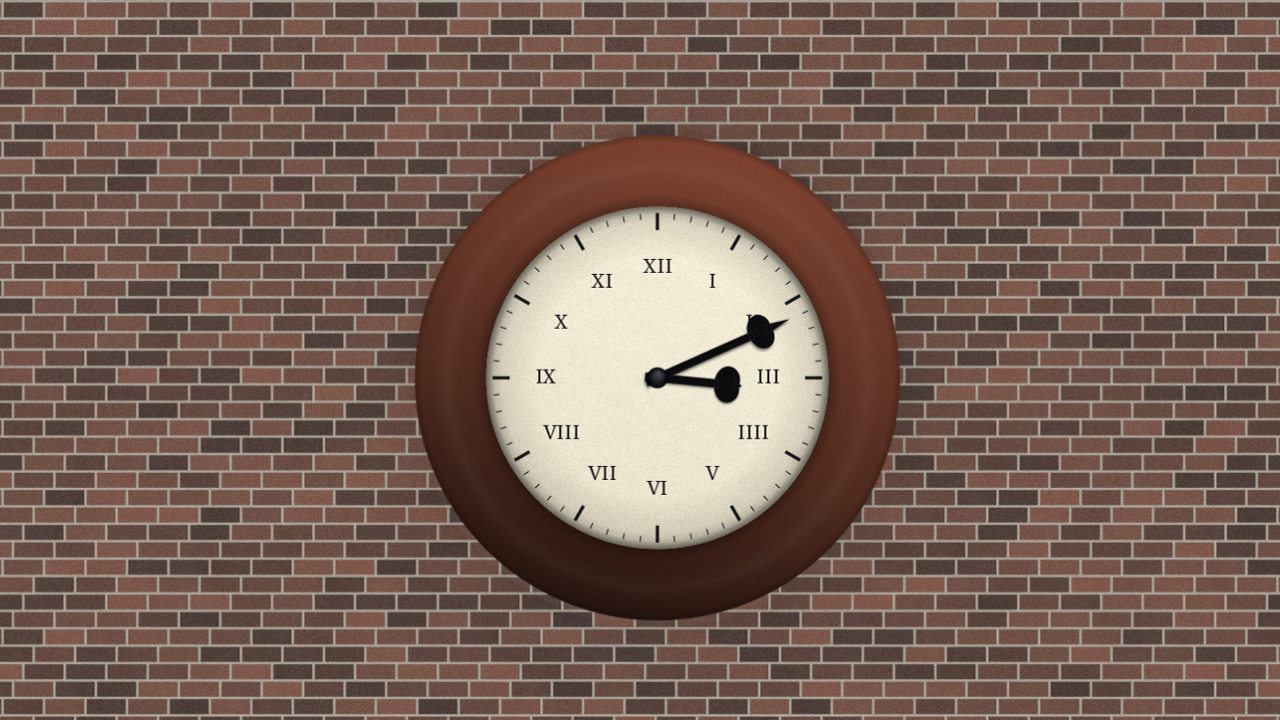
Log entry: 3,11
